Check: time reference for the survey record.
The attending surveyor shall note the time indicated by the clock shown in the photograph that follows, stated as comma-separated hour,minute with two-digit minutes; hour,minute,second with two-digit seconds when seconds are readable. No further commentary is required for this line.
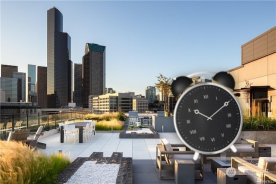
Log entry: 10,10
